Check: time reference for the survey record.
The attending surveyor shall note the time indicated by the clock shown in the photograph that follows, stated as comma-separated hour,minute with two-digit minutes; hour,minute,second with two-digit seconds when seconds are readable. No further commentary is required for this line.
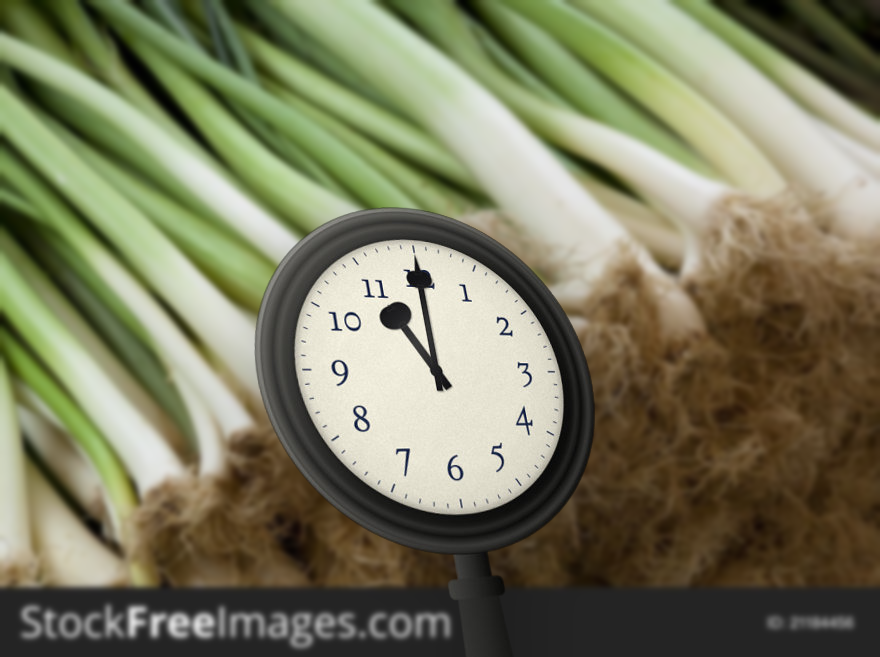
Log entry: 11,00
